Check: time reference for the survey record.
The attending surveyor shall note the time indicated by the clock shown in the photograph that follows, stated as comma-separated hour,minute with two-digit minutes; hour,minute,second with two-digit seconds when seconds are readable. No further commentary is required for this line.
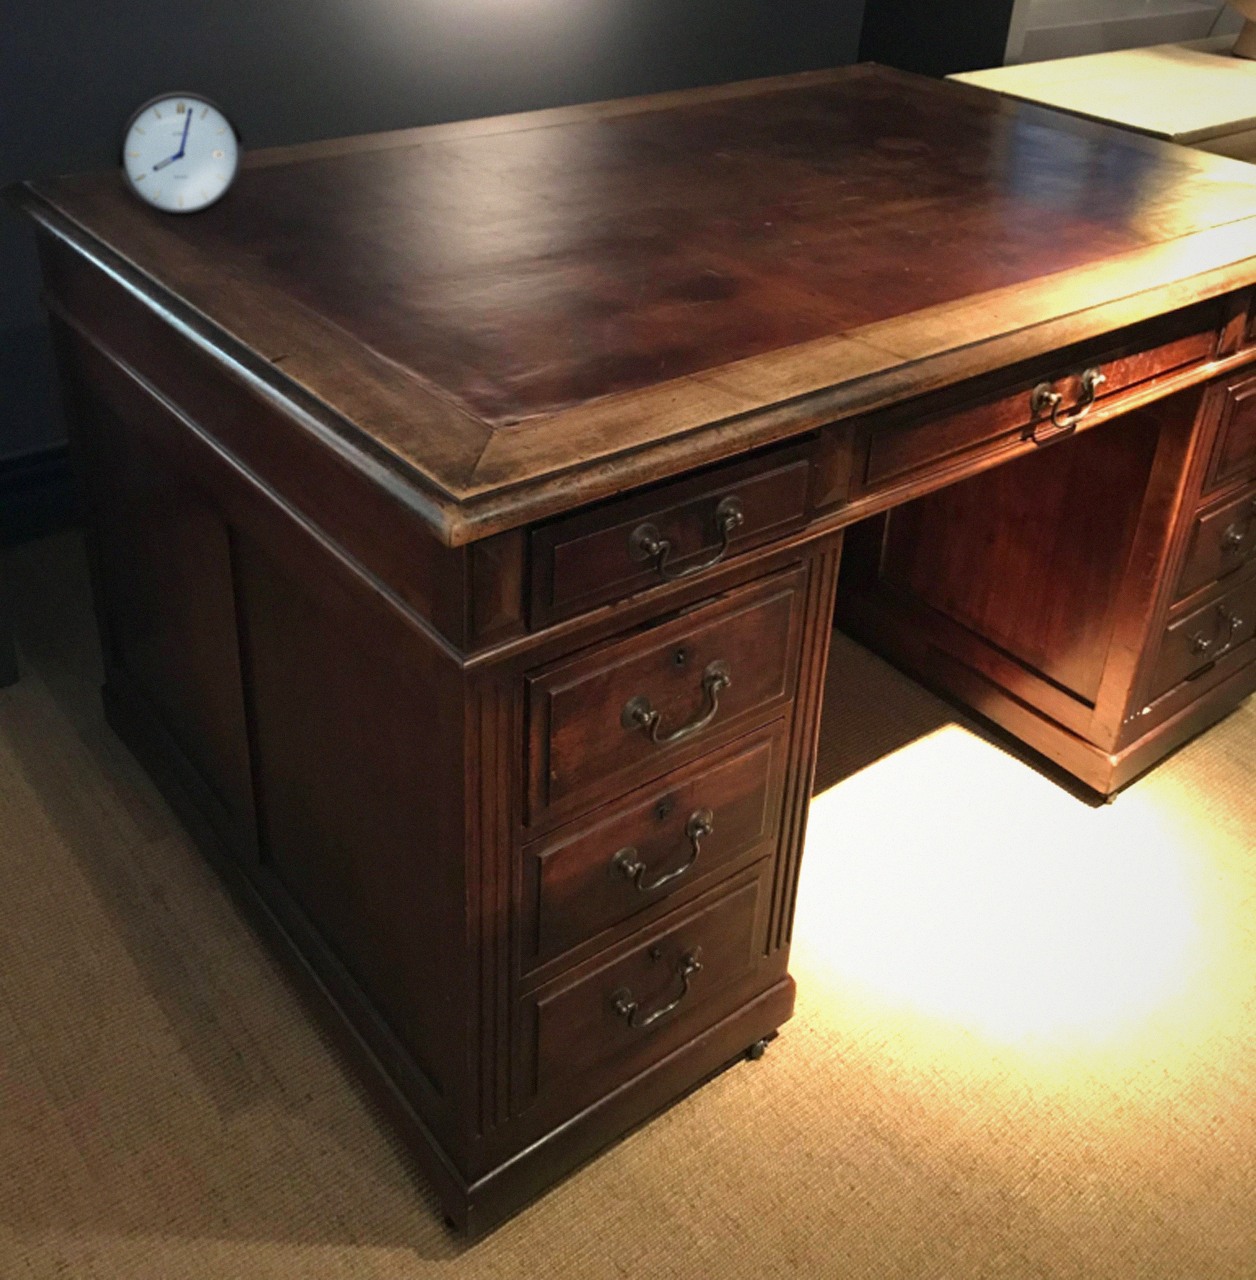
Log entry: 8,02
